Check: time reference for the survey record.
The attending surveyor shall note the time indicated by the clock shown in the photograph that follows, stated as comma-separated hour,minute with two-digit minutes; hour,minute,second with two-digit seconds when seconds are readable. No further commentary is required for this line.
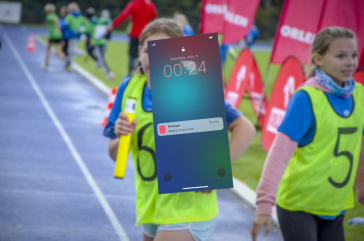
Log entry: 0,24
